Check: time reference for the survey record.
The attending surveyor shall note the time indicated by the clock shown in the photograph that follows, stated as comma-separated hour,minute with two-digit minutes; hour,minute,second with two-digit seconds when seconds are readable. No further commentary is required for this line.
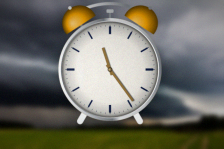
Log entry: 11,24
